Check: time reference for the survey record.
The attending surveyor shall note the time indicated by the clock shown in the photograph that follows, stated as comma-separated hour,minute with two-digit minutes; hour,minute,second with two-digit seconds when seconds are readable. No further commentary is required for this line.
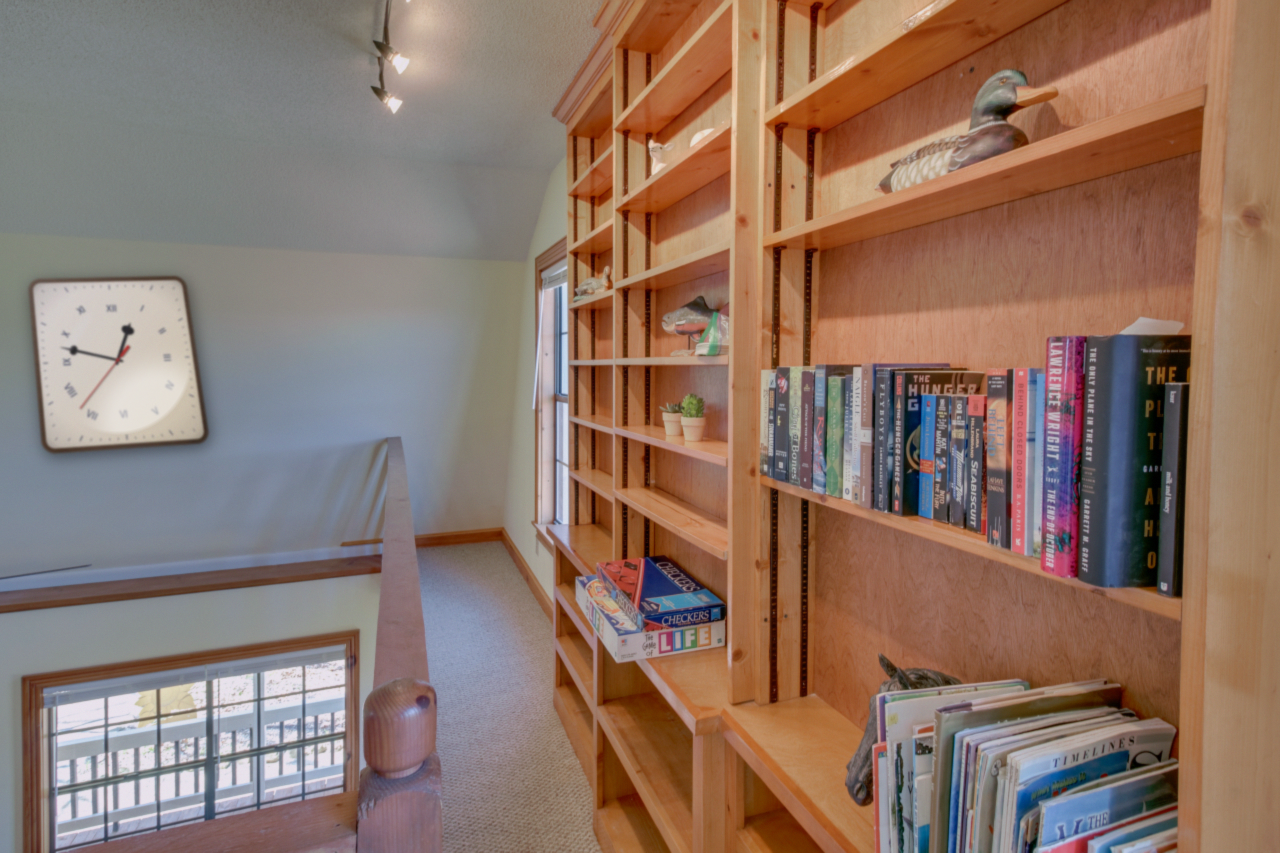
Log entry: 12,47,37
